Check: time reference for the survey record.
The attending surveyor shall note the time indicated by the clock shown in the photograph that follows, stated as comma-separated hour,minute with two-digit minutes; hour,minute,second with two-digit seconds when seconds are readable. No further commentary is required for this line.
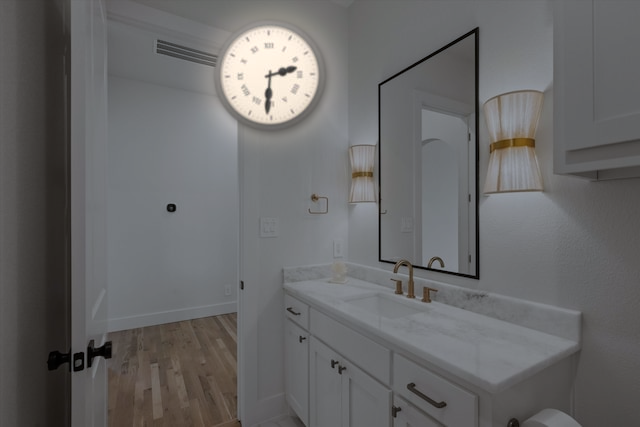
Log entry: 2,31
